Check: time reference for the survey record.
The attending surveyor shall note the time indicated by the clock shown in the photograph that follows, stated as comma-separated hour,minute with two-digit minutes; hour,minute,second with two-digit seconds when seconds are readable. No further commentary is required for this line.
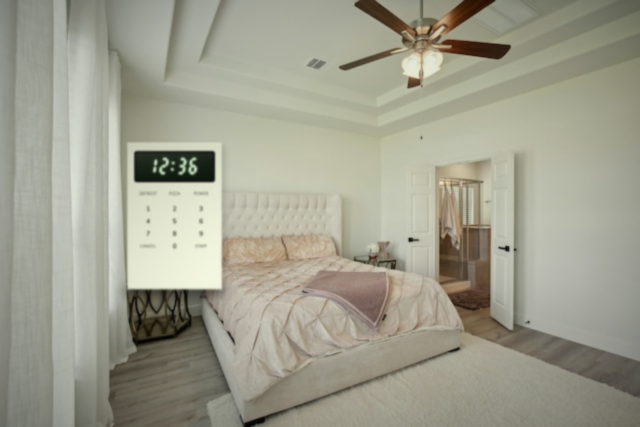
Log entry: 12,36
